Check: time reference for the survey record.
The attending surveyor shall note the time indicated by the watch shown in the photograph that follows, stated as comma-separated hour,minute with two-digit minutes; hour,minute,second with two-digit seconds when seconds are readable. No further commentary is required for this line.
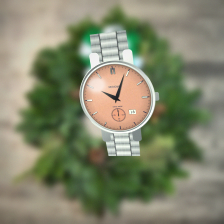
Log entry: 10,04
